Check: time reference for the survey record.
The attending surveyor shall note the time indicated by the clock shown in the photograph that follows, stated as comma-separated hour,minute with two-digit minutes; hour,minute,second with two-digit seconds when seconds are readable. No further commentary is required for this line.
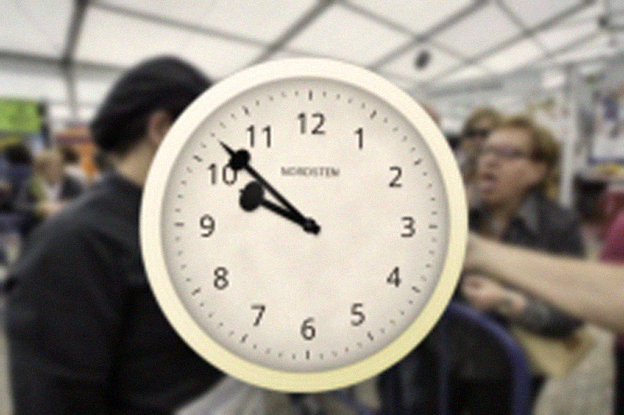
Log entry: 9,52
